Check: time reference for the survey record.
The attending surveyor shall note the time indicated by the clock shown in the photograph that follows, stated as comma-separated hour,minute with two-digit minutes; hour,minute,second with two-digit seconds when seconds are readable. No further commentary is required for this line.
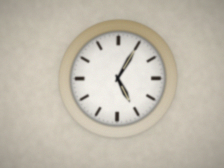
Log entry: 5,05
